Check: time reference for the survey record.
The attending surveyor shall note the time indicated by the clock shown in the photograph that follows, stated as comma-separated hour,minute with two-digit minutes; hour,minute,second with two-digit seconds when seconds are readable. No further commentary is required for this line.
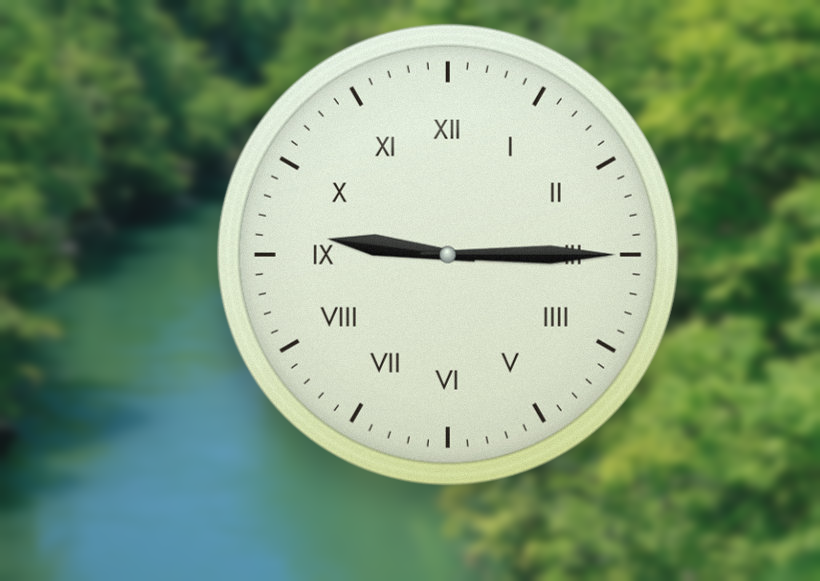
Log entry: 9,15
